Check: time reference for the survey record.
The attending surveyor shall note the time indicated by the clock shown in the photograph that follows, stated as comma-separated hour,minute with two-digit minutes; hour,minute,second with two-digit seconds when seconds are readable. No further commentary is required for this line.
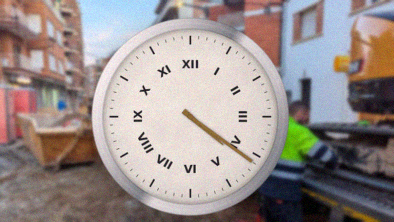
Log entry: 4,21
